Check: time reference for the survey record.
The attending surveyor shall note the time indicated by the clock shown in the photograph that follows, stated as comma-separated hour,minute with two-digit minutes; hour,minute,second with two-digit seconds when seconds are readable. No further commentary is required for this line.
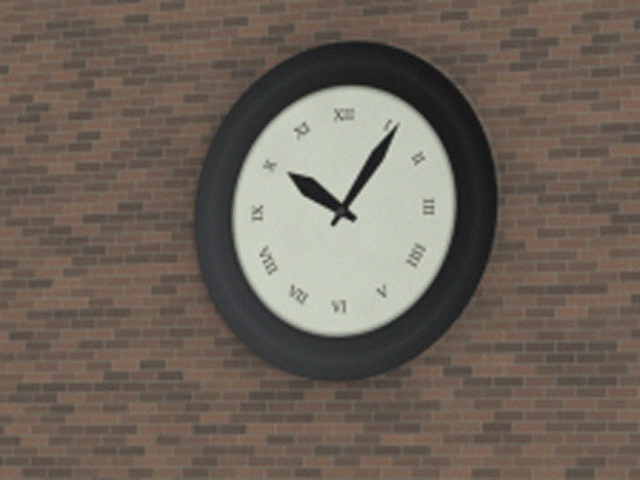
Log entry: 10,06
